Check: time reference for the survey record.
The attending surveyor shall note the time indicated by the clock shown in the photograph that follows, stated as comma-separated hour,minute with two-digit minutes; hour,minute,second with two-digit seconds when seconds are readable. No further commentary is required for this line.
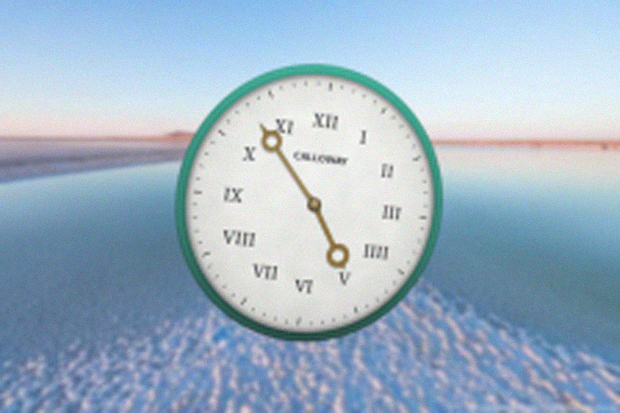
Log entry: 4,53
